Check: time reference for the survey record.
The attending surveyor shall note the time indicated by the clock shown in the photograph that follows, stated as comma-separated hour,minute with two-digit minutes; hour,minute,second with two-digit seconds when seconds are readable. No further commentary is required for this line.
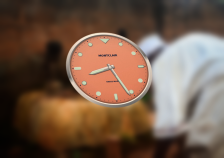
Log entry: 8,26
